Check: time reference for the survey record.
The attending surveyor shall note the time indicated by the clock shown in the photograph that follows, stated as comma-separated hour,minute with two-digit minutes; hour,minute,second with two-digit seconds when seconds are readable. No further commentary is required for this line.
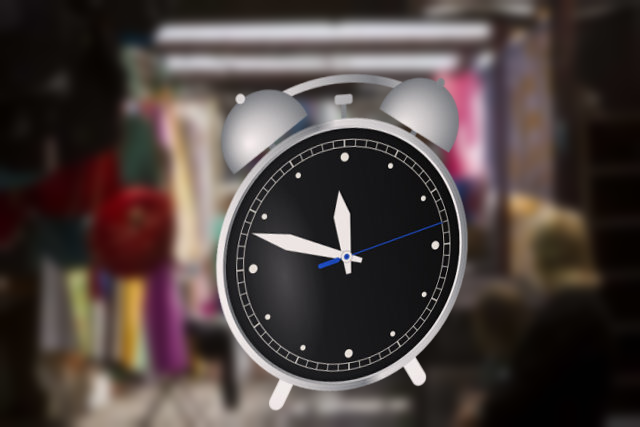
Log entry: 11,48,13
